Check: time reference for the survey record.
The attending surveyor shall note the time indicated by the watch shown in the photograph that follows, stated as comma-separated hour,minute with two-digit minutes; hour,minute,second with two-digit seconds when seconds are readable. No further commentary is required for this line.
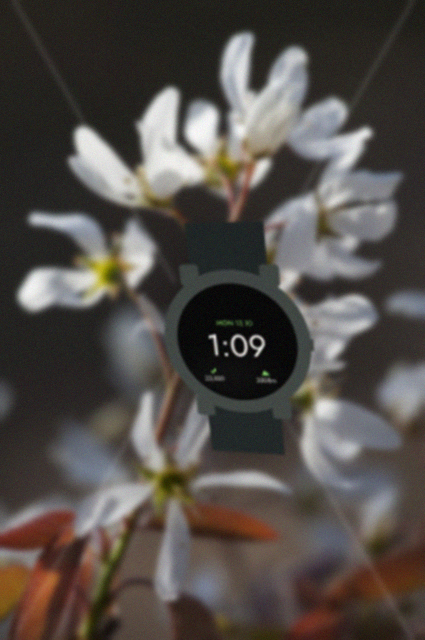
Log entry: 1,09
